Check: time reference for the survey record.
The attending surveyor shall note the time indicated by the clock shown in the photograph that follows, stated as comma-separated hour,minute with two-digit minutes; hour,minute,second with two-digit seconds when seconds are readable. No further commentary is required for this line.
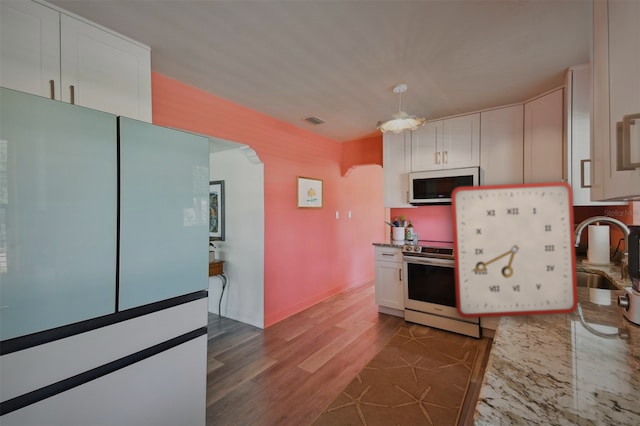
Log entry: 6,41
